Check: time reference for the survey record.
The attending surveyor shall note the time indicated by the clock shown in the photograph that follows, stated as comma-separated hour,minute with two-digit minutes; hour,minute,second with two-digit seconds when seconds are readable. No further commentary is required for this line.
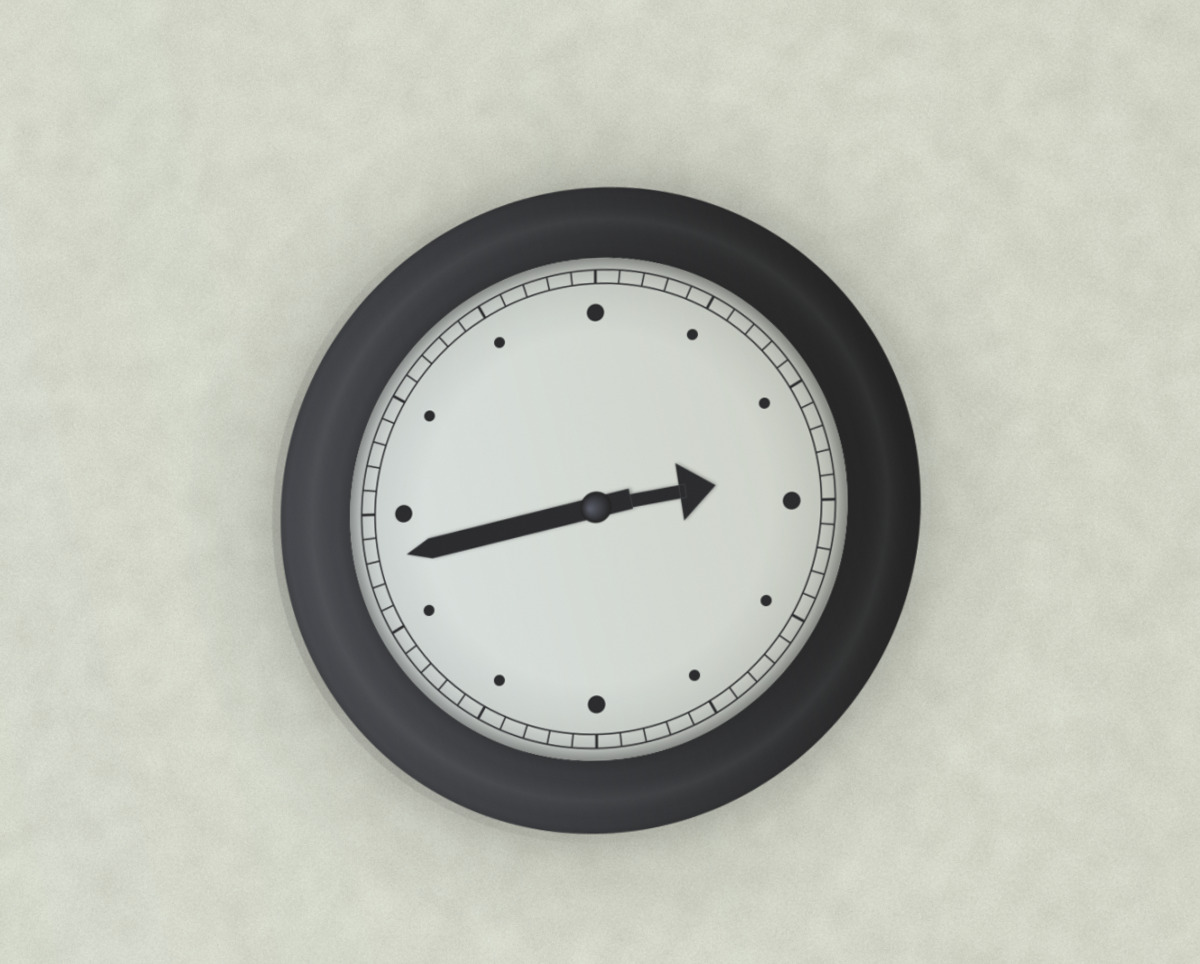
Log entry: 2,43
